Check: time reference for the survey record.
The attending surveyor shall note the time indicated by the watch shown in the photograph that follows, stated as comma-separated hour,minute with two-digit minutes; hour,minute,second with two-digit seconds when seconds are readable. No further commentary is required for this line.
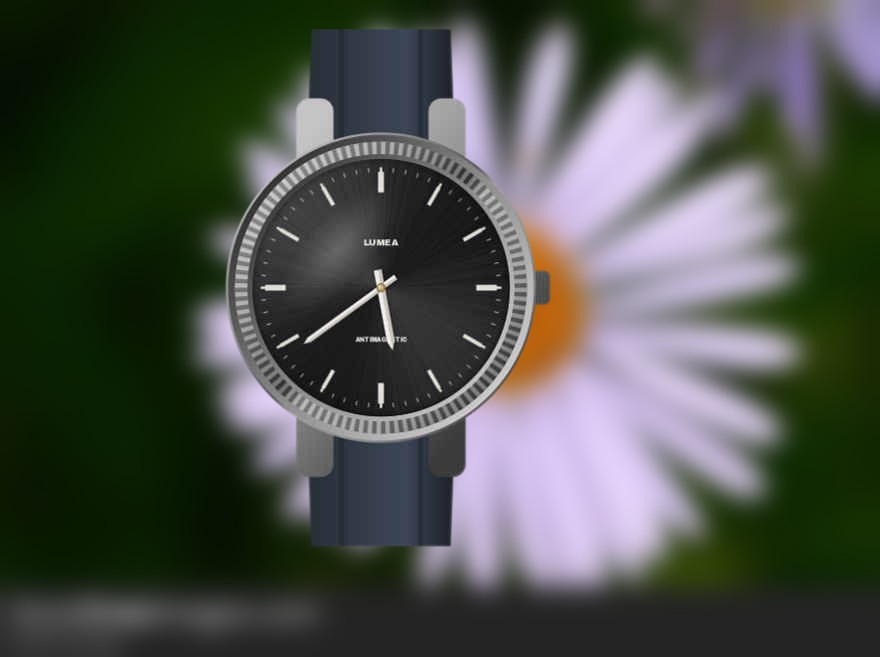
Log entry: 5,39
